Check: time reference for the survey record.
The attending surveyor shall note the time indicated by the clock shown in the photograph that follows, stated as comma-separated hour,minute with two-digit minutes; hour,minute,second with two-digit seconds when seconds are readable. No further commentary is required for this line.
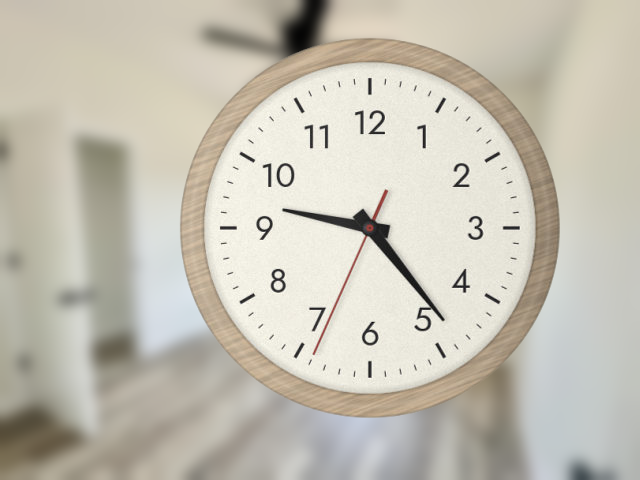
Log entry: 9,23,34
